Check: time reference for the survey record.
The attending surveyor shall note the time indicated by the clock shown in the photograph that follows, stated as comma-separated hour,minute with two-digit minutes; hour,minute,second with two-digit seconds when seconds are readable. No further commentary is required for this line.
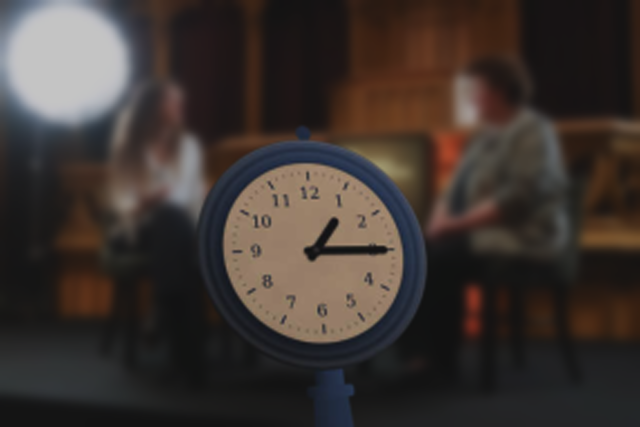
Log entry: 1,15
